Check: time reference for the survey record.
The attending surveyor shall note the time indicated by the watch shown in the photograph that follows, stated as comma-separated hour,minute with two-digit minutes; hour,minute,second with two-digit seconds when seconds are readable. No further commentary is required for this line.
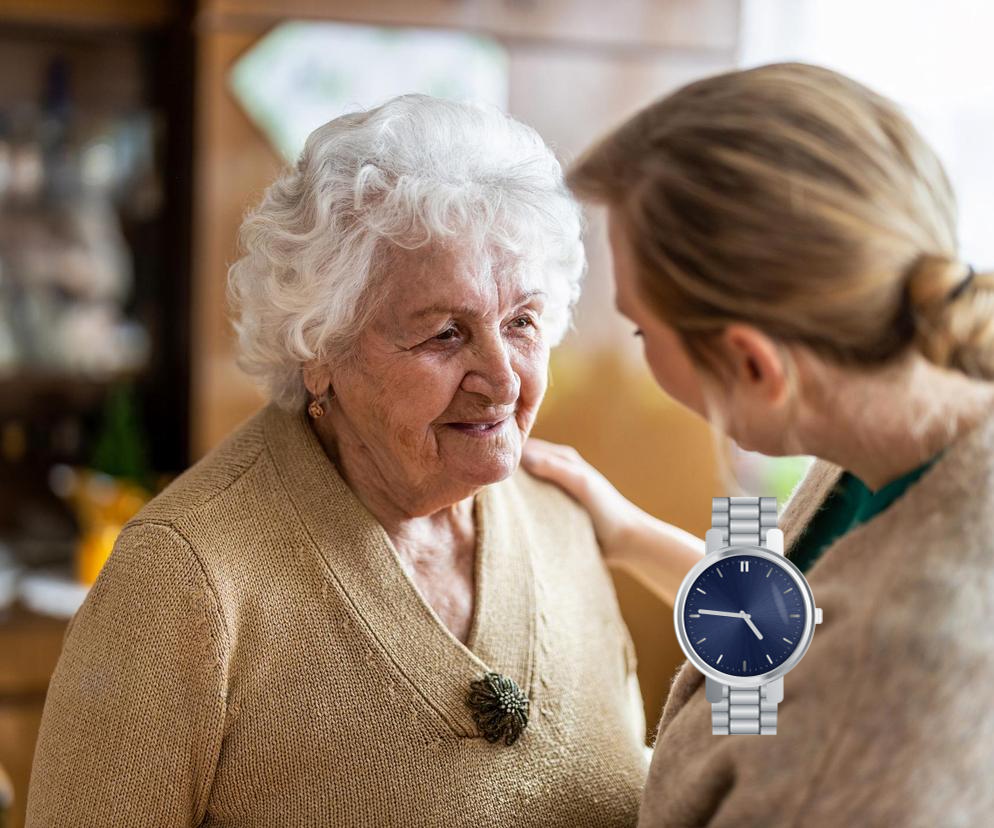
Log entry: 4,46
